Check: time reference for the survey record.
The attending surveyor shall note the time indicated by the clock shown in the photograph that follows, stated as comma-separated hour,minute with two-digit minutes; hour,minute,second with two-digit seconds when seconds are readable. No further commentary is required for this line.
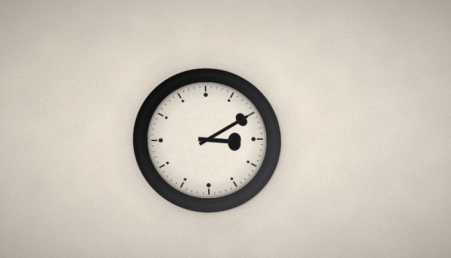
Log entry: 3,10
